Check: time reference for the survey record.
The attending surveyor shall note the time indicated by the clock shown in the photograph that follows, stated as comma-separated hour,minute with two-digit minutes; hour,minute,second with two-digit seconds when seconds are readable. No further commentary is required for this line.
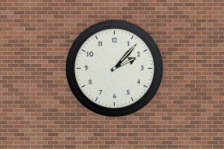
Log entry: 2,07
